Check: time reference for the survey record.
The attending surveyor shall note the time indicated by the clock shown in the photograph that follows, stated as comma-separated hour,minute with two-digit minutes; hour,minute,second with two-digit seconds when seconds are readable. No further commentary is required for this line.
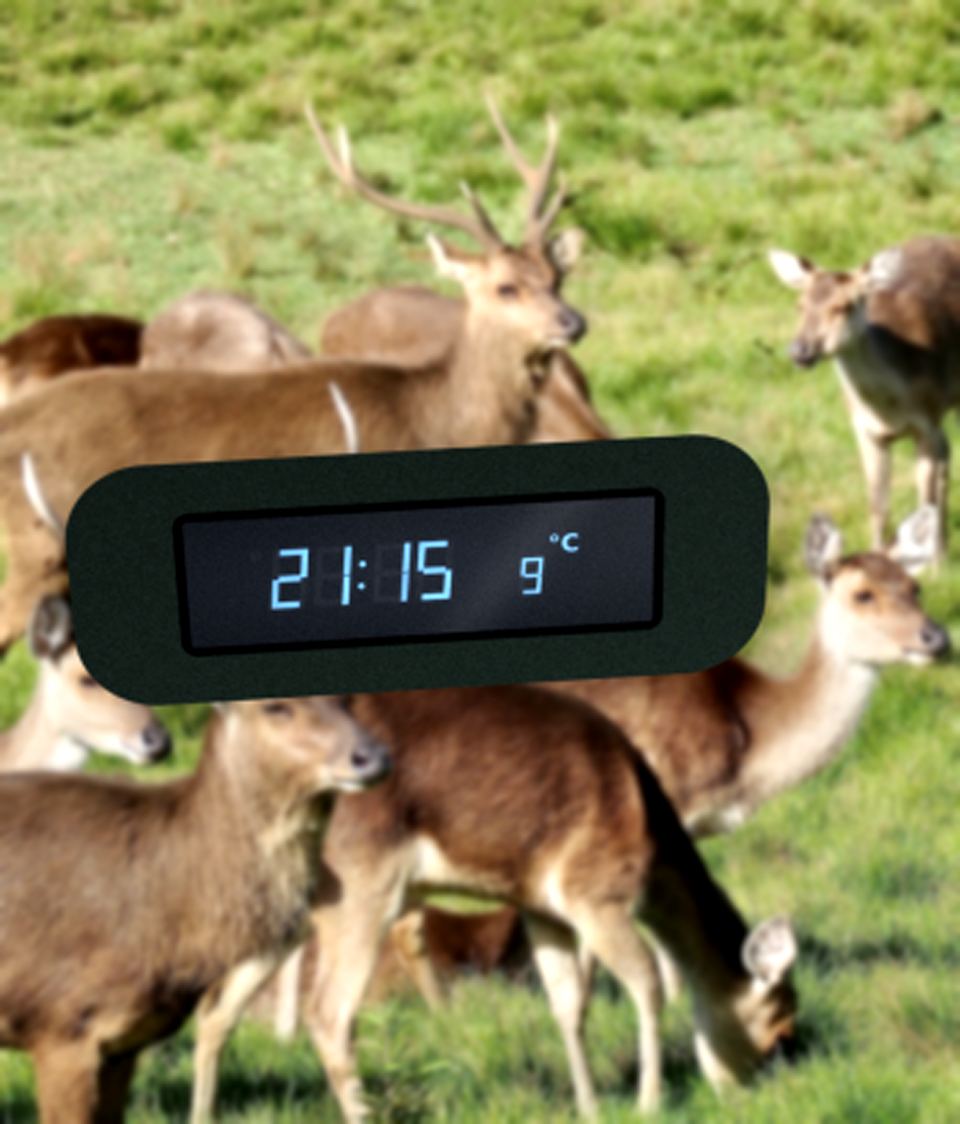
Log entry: 21,15
